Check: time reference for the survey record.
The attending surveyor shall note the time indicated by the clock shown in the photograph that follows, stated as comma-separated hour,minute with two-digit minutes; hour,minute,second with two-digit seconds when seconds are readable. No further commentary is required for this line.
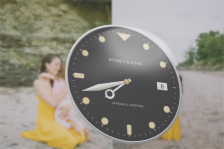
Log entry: 7,42
